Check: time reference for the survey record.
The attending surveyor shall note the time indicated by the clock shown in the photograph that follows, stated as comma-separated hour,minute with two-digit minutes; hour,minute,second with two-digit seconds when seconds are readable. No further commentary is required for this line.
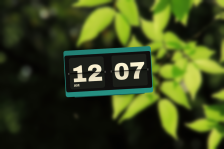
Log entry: 12,07
